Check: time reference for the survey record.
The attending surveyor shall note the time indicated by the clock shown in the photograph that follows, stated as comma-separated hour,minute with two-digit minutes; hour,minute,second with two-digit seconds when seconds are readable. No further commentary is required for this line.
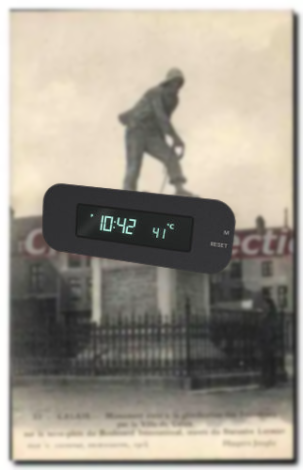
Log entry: 10,42
